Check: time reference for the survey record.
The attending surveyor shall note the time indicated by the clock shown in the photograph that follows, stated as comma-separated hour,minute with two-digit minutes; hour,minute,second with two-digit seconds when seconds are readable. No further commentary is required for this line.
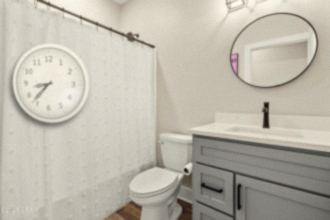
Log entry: 8,37
